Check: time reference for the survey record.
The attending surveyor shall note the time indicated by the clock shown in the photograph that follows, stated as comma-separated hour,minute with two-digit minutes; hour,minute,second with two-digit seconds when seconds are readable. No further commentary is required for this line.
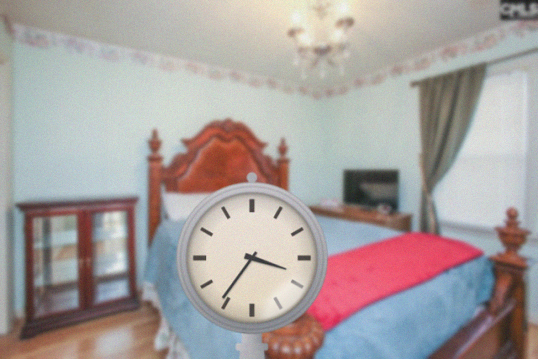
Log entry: 3,36
